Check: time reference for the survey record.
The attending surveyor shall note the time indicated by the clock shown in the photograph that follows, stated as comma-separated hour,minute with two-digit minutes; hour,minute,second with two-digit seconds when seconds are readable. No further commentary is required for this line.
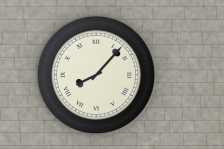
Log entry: 8,07
